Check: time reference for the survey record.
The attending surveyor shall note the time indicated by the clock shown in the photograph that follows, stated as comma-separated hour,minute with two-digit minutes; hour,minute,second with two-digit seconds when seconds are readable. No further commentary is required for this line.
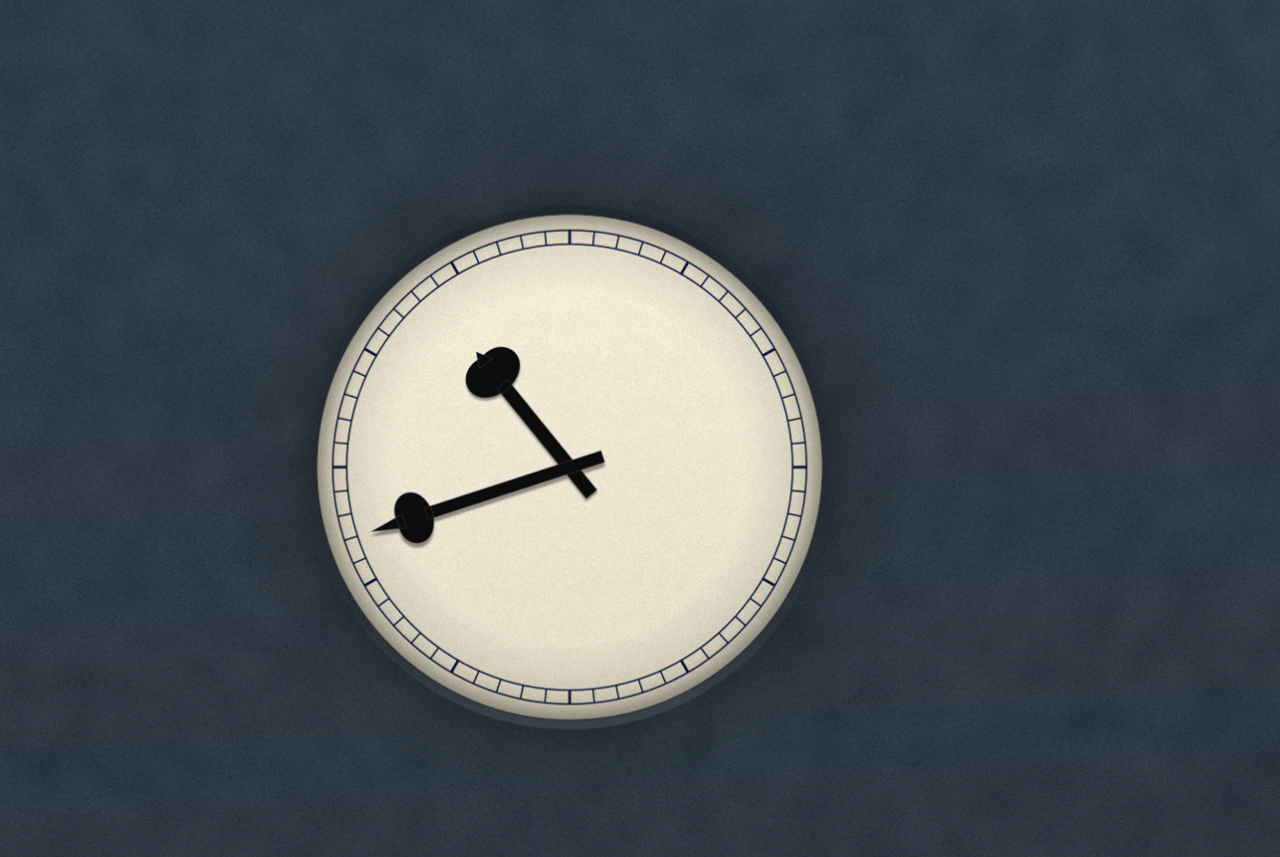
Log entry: 10,42
